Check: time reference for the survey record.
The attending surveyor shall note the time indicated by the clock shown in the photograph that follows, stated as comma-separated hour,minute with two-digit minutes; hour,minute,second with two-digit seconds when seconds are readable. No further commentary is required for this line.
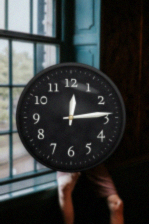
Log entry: 12,14
